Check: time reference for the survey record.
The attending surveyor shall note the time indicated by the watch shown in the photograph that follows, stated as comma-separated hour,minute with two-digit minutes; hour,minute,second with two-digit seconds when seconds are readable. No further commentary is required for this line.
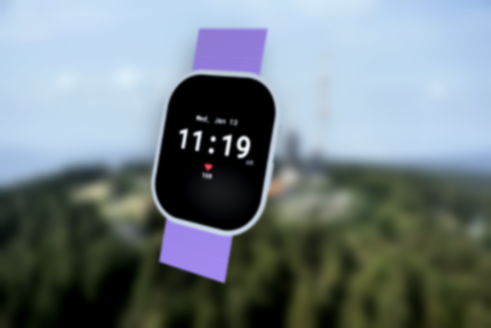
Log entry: 11,19
